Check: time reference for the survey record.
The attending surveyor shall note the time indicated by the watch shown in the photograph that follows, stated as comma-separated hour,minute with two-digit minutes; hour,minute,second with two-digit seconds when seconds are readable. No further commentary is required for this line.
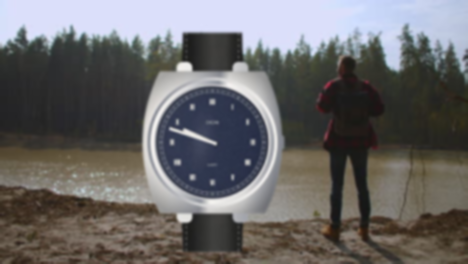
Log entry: 9,48
